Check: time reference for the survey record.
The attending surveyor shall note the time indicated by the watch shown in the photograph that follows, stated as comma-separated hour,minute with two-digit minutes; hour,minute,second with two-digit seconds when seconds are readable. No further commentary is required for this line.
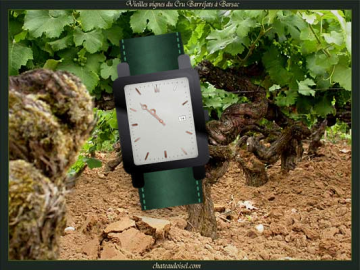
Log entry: 10,53
